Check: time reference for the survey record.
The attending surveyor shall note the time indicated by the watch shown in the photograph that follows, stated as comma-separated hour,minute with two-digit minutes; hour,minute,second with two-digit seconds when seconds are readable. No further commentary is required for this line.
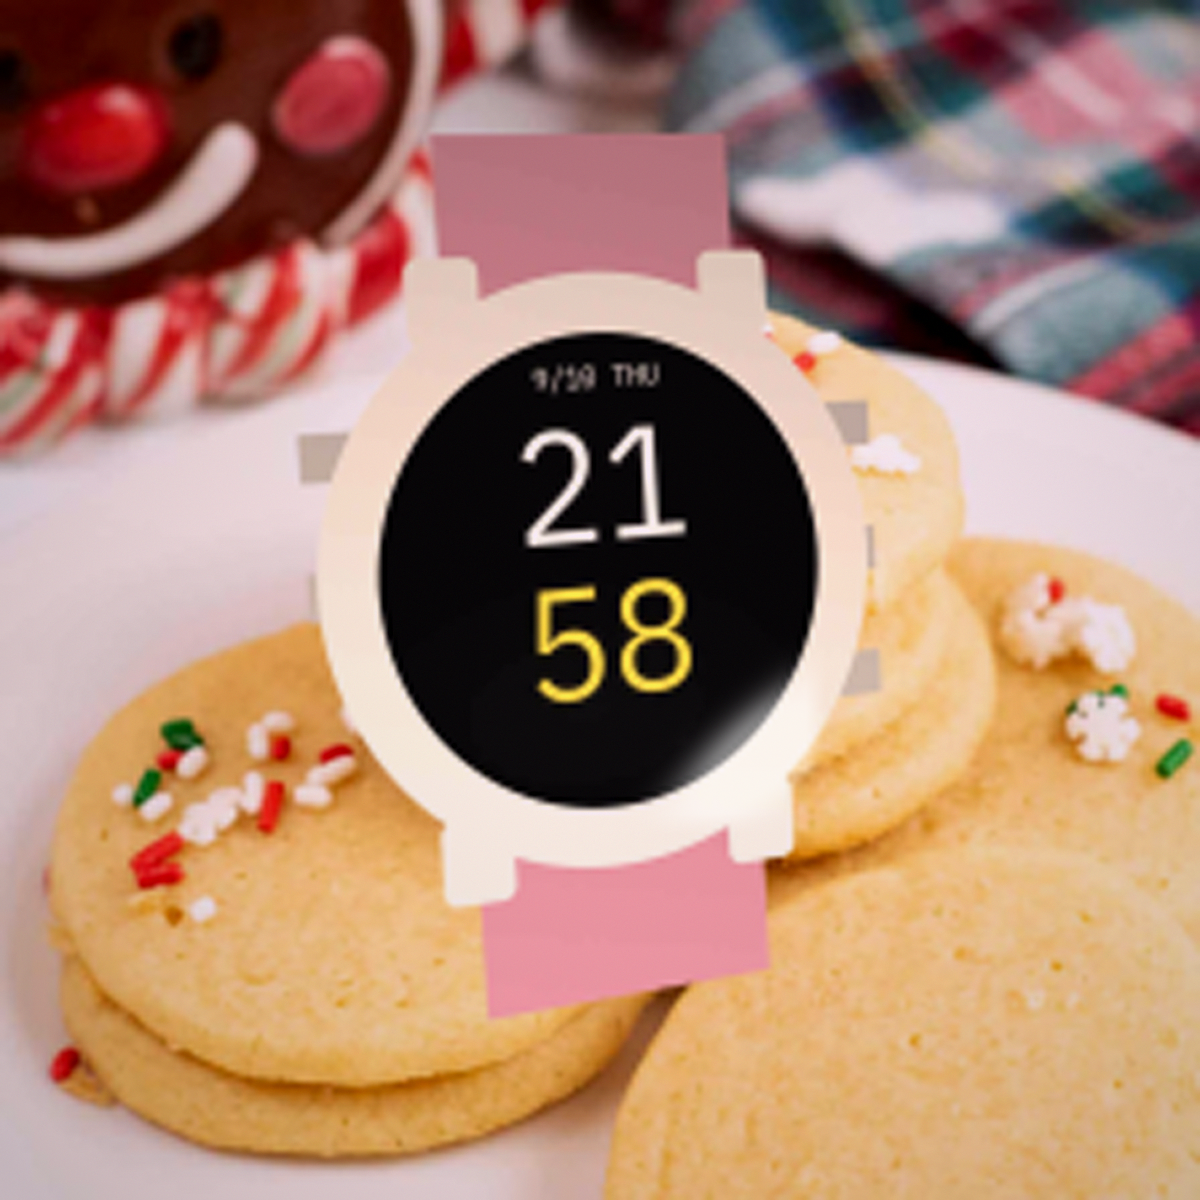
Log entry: 21,58
